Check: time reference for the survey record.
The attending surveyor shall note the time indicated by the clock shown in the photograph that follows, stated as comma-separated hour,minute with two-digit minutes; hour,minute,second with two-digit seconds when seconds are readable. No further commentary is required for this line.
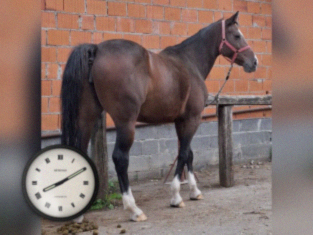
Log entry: 8,10
